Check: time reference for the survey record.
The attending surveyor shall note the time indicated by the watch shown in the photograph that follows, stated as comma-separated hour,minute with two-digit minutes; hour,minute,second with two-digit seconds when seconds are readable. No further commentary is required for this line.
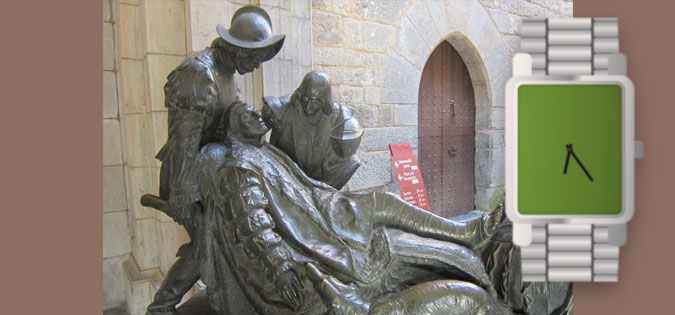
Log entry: 6,24
